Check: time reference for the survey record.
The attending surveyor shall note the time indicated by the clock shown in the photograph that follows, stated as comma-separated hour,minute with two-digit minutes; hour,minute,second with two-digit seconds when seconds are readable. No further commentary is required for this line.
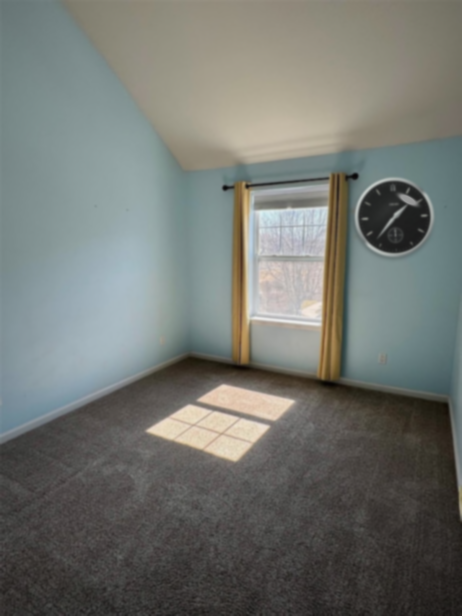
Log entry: 1,37
